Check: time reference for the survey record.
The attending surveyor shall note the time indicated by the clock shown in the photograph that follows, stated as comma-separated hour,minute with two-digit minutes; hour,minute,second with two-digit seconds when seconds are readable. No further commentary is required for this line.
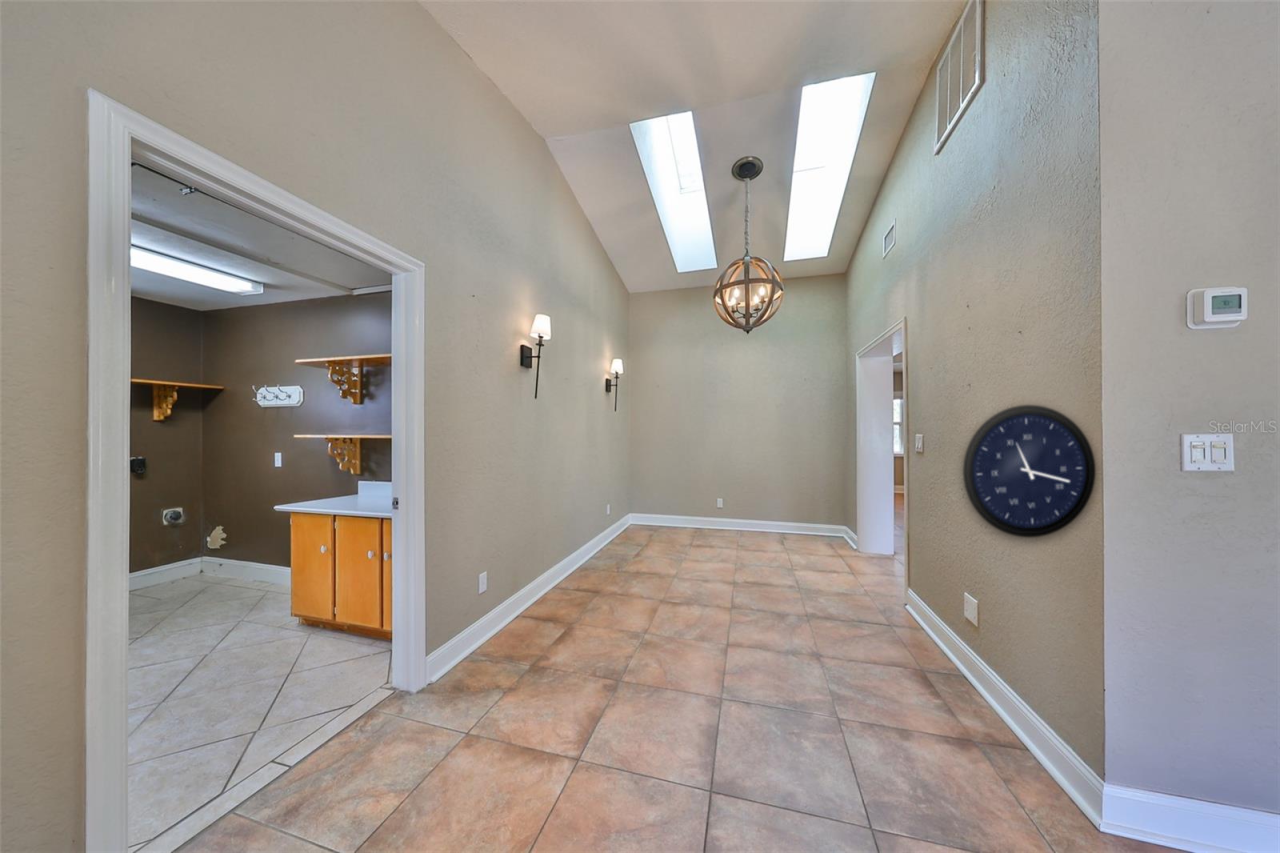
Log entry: 11,18
